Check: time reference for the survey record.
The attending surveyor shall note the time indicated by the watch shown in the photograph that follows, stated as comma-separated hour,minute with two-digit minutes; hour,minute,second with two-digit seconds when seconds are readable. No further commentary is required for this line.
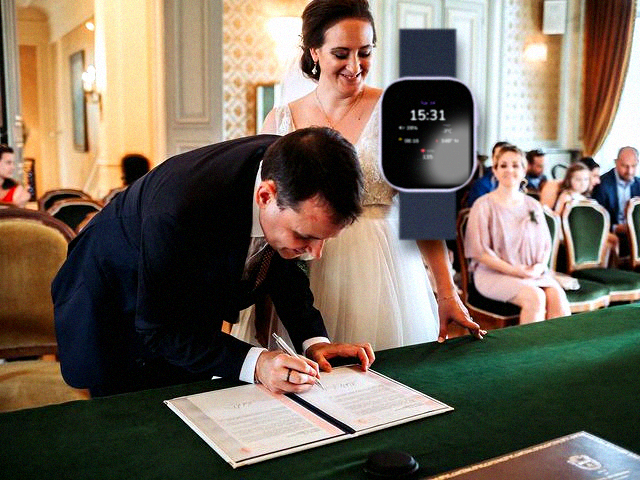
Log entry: 15,31
